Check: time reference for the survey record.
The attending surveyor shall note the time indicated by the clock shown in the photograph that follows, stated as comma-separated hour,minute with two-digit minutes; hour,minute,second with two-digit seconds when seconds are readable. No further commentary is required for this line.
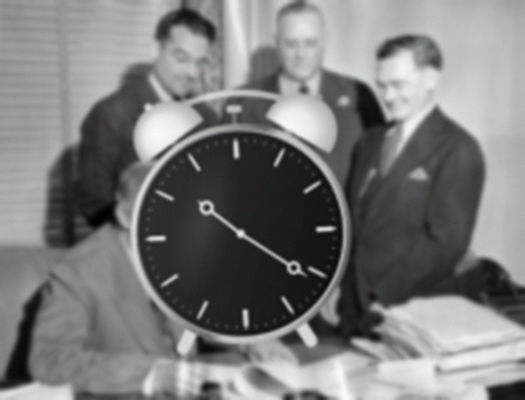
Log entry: 10,21
